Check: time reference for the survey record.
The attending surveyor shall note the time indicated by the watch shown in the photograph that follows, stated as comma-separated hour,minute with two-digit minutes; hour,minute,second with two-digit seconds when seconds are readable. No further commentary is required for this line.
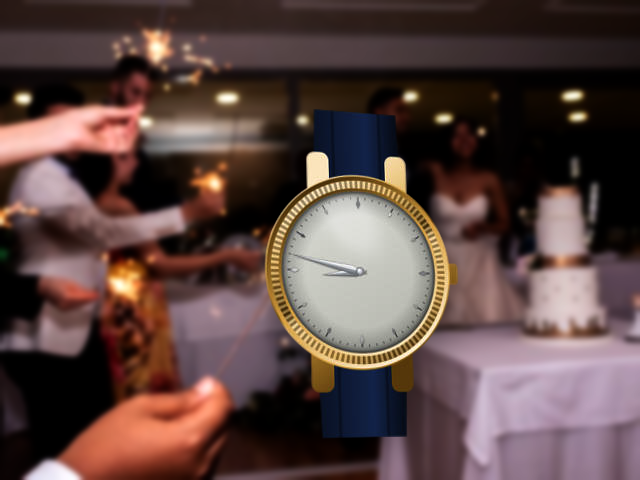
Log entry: 8,47
